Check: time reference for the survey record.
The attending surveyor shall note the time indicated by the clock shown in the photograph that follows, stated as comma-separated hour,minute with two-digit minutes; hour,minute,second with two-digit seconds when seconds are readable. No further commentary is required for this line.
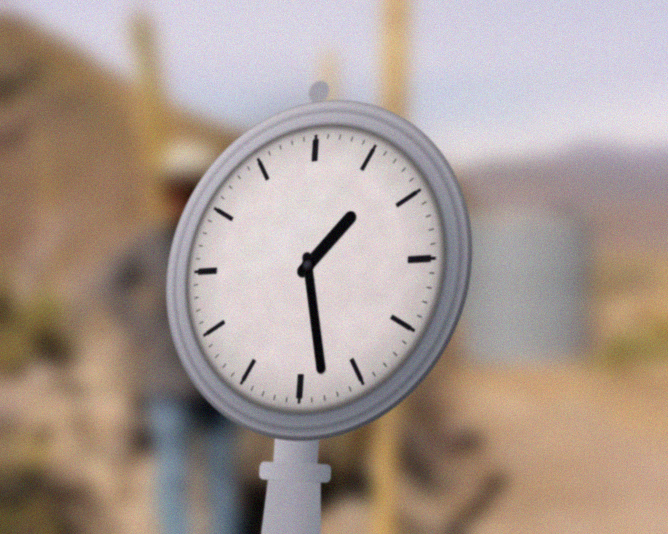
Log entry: 1,28
